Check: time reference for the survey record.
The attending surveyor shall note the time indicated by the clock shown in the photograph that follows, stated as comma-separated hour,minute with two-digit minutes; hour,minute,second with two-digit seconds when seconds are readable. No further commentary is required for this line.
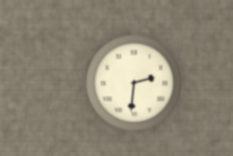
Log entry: 2,31
